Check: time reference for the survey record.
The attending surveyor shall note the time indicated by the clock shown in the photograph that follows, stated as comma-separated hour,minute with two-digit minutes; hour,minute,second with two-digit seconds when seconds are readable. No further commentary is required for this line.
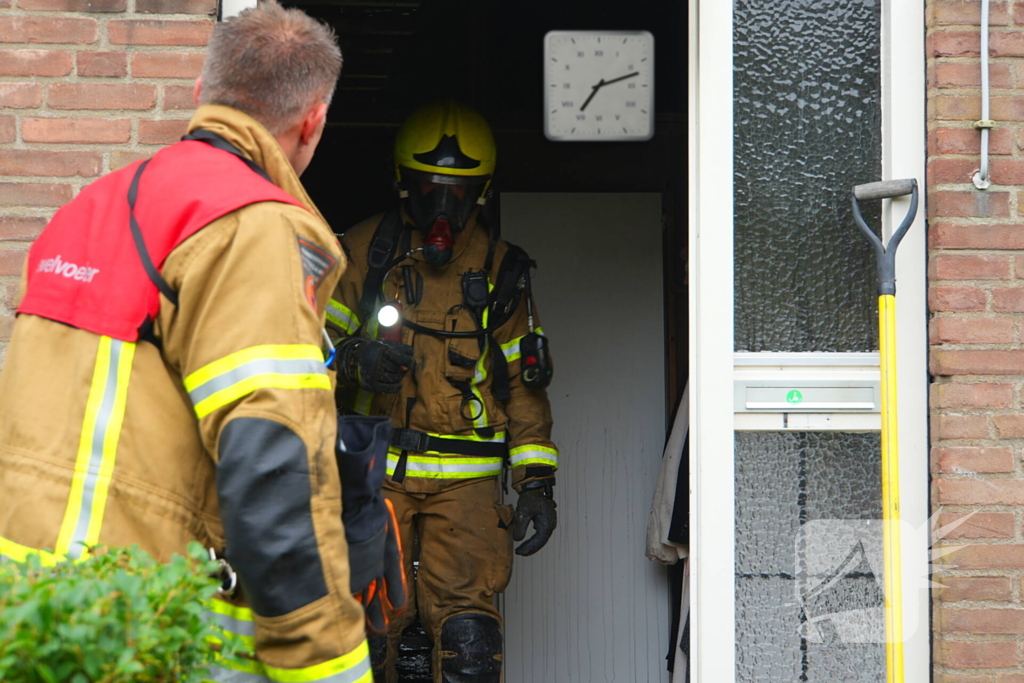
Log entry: 7,12
